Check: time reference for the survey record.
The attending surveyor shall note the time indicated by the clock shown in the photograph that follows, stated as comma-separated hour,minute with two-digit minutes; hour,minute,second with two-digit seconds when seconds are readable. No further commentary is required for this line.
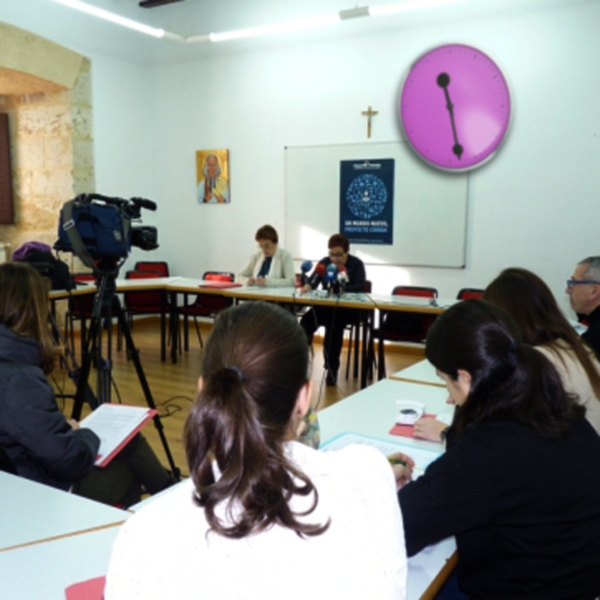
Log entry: 11,28
